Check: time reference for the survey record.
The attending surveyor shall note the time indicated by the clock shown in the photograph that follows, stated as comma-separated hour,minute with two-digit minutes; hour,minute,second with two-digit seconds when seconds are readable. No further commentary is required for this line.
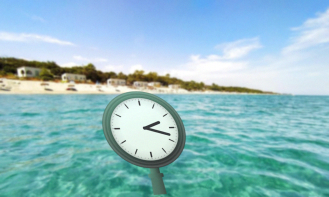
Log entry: 2,18
